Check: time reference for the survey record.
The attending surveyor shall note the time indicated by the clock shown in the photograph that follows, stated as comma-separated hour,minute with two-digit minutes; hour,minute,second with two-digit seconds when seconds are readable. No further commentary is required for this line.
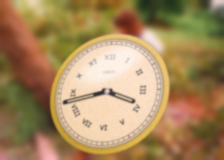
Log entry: 3,43
